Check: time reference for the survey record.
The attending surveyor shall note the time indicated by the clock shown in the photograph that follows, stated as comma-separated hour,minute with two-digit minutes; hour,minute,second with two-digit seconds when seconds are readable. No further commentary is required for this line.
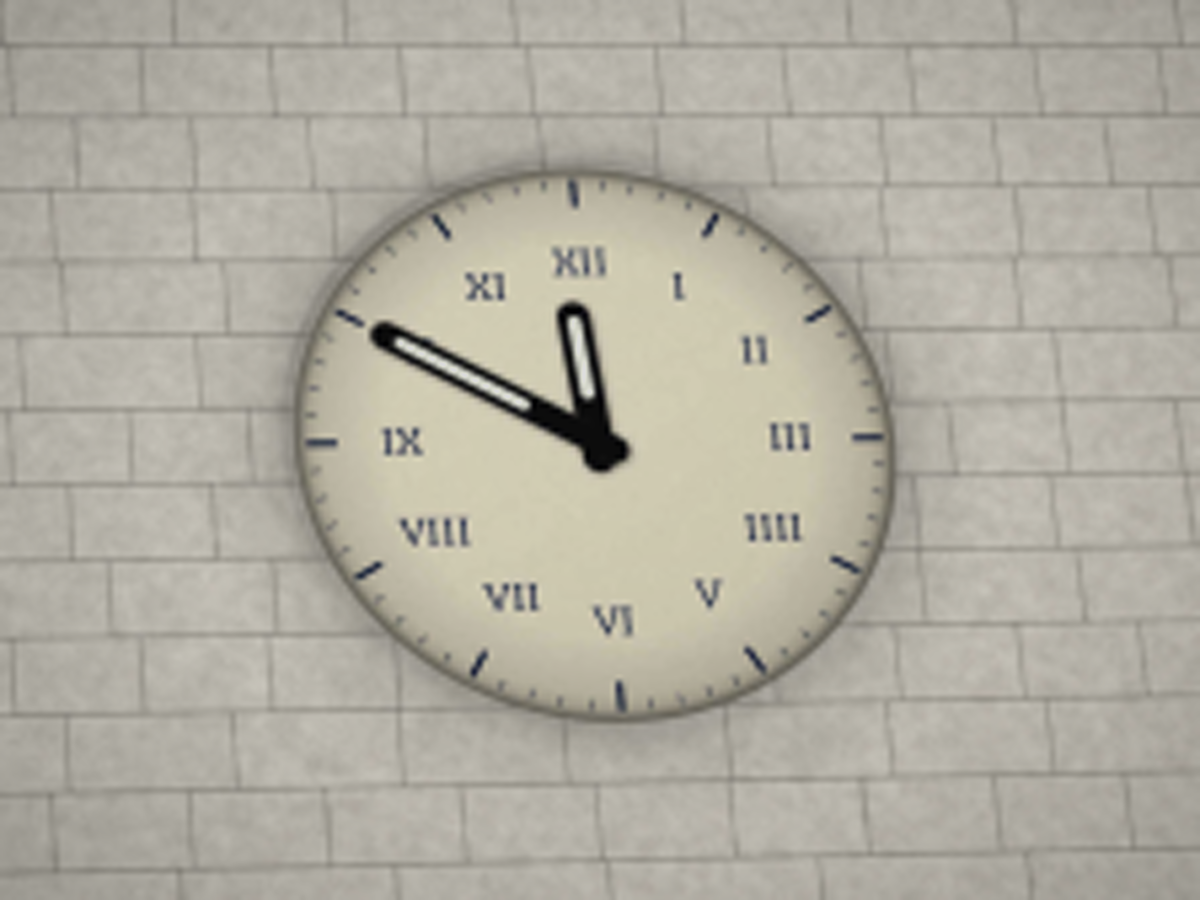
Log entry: 11,50
